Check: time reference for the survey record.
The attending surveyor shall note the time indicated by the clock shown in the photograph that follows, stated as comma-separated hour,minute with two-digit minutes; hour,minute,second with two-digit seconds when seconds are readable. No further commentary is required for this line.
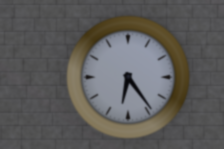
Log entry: 6,24
